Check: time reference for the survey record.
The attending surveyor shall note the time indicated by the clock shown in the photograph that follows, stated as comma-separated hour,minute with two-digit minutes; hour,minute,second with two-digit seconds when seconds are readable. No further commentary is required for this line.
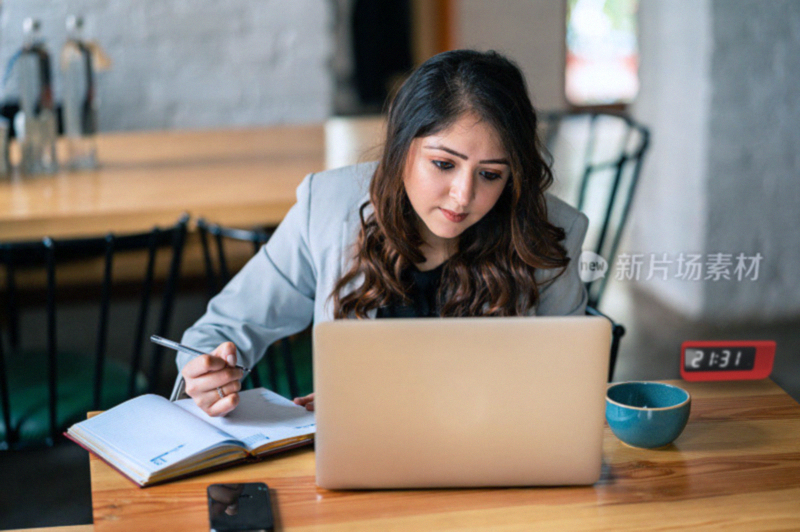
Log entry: 21,31
